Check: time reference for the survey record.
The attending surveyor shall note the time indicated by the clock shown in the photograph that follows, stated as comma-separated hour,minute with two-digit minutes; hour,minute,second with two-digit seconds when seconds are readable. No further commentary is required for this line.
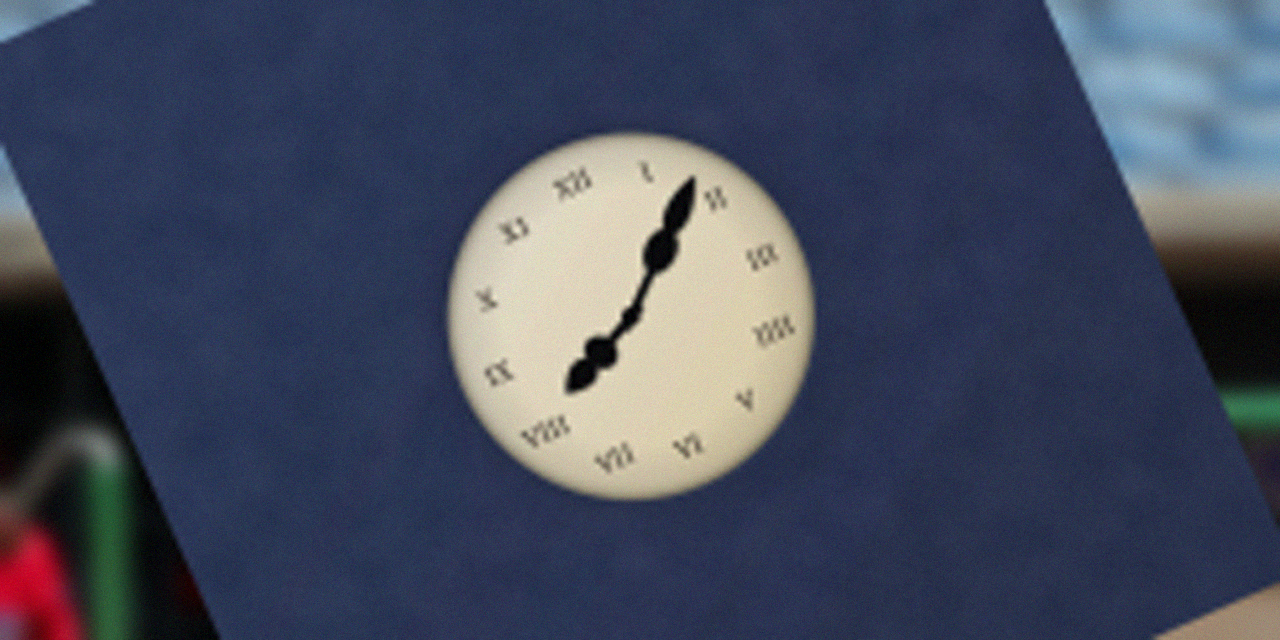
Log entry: 8,08
